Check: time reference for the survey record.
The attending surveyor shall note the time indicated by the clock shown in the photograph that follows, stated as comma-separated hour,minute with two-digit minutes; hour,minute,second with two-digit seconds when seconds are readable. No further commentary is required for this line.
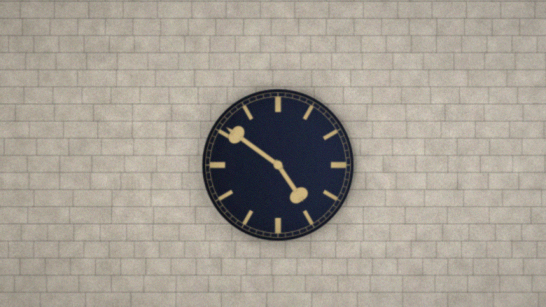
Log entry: 4,51
